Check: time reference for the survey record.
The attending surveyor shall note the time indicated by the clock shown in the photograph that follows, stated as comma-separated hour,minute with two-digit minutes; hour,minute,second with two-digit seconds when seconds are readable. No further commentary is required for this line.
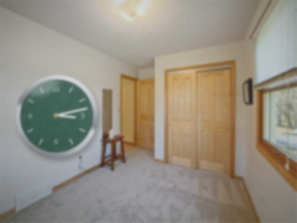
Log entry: 3,13
